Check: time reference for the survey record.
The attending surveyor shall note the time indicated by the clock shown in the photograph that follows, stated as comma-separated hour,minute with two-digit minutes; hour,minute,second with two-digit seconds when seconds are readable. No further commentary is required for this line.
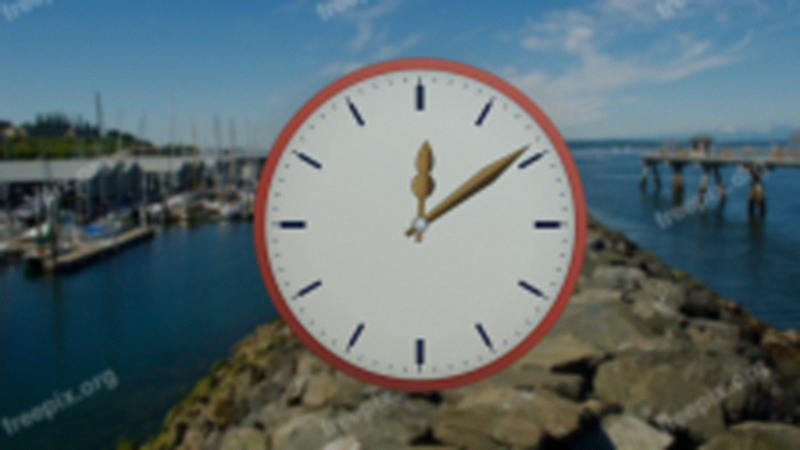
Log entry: 12,09
